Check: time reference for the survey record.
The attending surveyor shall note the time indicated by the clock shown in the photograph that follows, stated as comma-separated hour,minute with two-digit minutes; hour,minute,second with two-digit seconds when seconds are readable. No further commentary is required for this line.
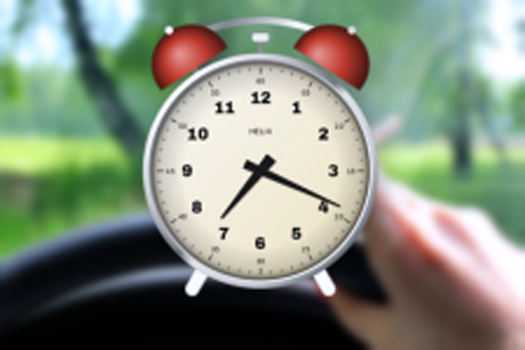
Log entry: 7,19
